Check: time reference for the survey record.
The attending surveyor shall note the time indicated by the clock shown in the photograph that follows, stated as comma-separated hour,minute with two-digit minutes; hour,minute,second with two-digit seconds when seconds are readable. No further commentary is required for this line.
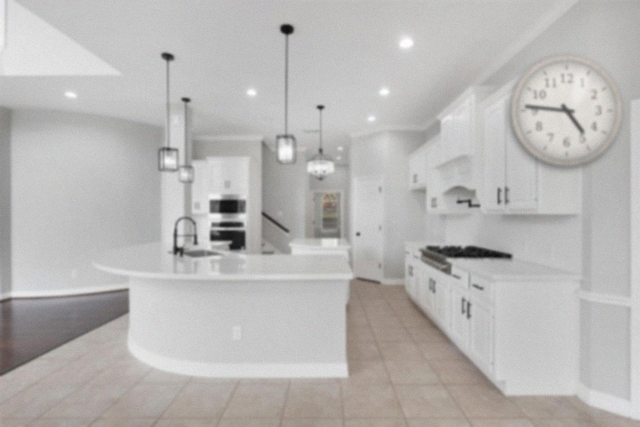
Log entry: 4,46
